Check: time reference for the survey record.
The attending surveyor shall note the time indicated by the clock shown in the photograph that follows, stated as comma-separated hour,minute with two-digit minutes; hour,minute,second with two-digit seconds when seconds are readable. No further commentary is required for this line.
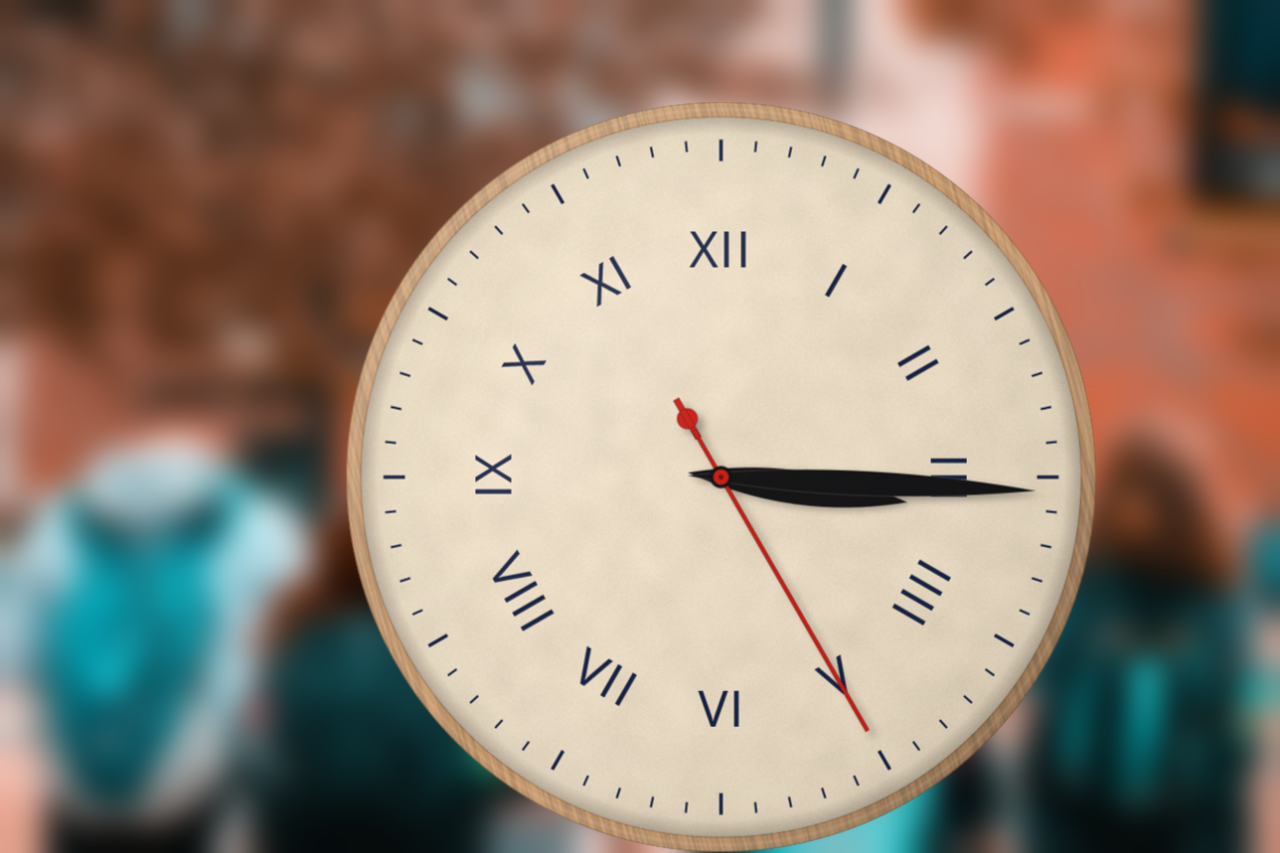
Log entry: 3,15,25
